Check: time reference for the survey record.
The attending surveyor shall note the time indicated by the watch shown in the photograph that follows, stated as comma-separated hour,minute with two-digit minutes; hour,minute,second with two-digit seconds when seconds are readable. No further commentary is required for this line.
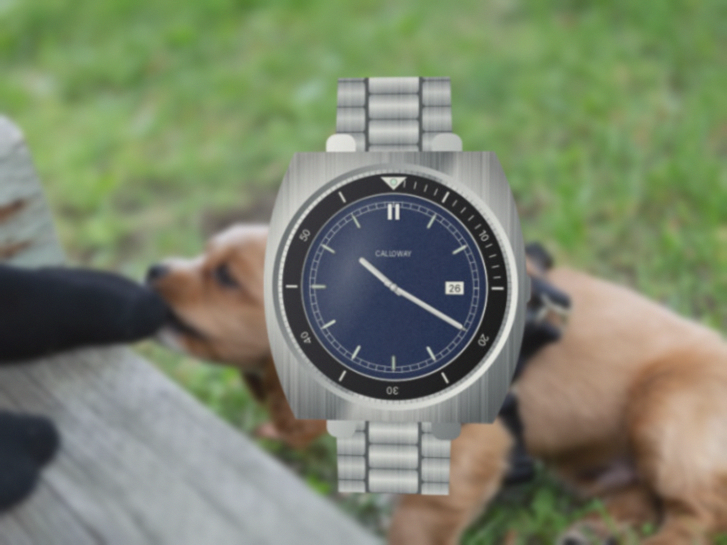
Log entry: 10,20
